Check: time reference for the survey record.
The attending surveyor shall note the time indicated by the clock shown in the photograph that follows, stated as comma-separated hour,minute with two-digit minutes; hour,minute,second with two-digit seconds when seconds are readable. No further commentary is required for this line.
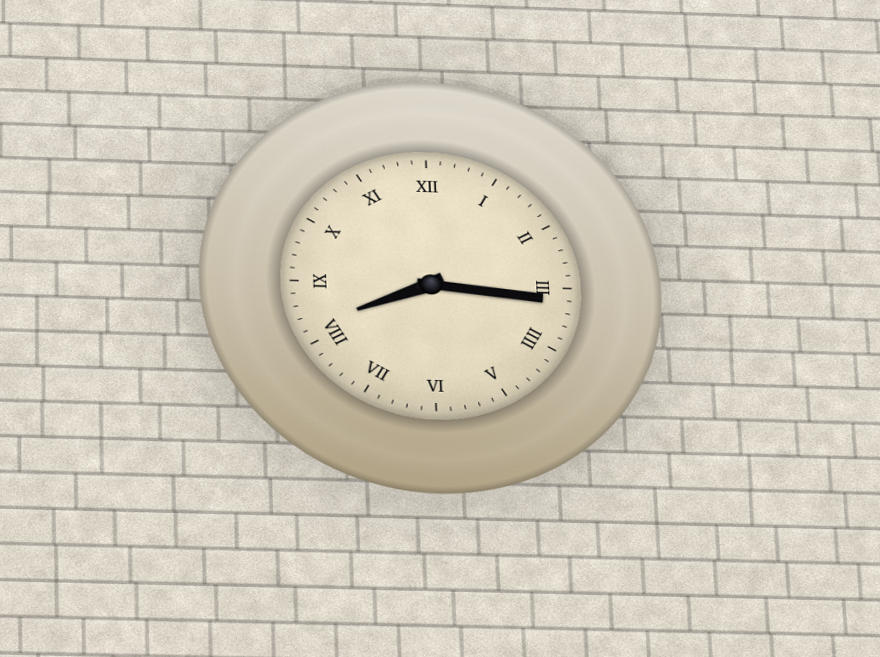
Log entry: 8,16
